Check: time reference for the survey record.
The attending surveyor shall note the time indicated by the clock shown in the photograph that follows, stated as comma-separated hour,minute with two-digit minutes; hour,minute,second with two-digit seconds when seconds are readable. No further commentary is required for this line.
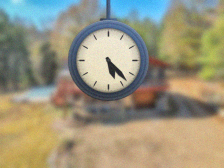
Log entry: 5,23
